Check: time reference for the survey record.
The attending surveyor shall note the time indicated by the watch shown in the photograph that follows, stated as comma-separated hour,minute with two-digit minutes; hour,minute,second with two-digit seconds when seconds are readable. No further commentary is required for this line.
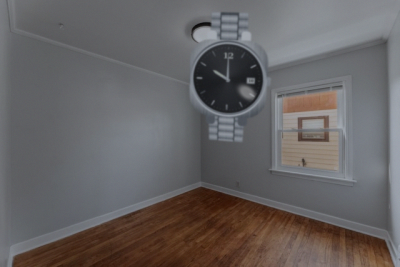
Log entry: 10,00
